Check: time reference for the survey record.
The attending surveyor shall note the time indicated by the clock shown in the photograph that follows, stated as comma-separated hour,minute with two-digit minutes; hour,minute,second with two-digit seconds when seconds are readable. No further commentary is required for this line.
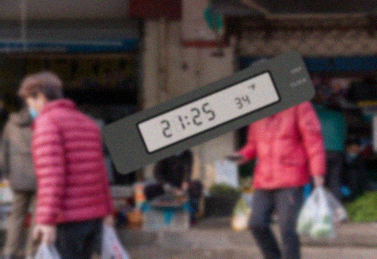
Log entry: 21,25
